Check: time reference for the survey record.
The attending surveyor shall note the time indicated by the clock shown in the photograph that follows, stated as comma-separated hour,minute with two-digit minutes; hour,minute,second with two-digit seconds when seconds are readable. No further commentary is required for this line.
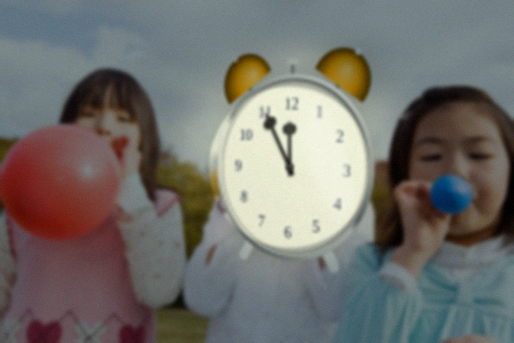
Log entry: 11,55
